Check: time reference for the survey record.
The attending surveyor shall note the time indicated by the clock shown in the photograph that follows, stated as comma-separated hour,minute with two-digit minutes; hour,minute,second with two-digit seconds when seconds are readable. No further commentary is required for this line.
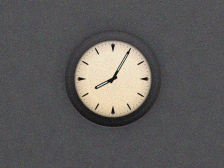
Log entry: 8,05
